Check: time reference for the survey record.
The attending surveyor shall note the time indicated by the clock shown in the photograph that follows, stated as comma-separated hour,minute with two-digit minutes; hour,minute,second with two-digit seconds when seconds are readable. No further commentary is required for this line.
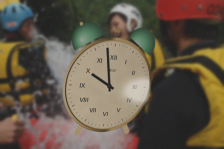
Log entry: 9,58
